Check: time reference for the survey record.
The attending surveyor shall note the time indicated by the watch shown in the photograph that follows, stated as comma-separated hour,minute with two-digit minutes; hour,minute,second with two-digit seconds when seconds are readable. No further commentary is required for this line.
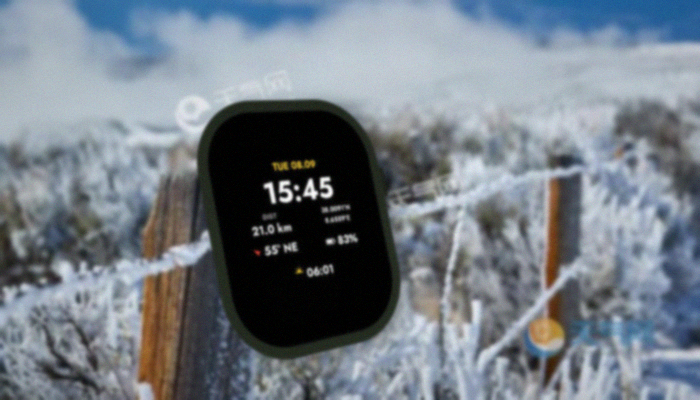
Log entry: 15,45
